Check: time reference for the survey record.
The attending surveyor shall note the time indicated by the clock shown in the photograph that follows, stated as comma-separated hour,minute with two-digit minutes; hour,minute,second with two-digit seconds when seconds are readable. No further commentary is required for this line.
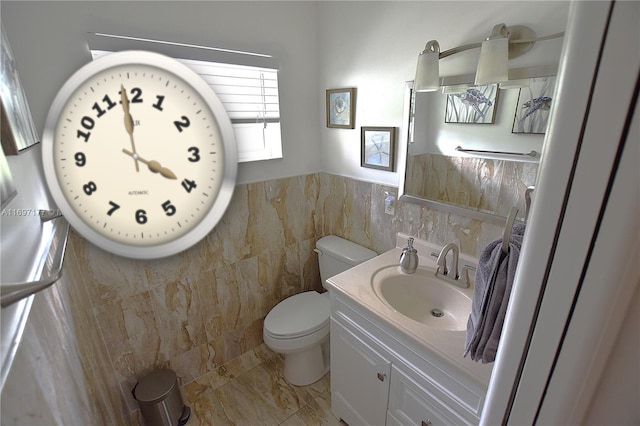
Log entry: 3,59
